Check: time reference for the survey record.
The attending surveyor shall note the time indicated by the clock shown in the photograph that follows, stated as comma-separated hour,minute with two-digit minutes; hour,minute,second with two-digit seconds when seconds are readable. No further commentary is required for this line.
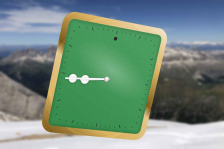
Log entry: 8,44
